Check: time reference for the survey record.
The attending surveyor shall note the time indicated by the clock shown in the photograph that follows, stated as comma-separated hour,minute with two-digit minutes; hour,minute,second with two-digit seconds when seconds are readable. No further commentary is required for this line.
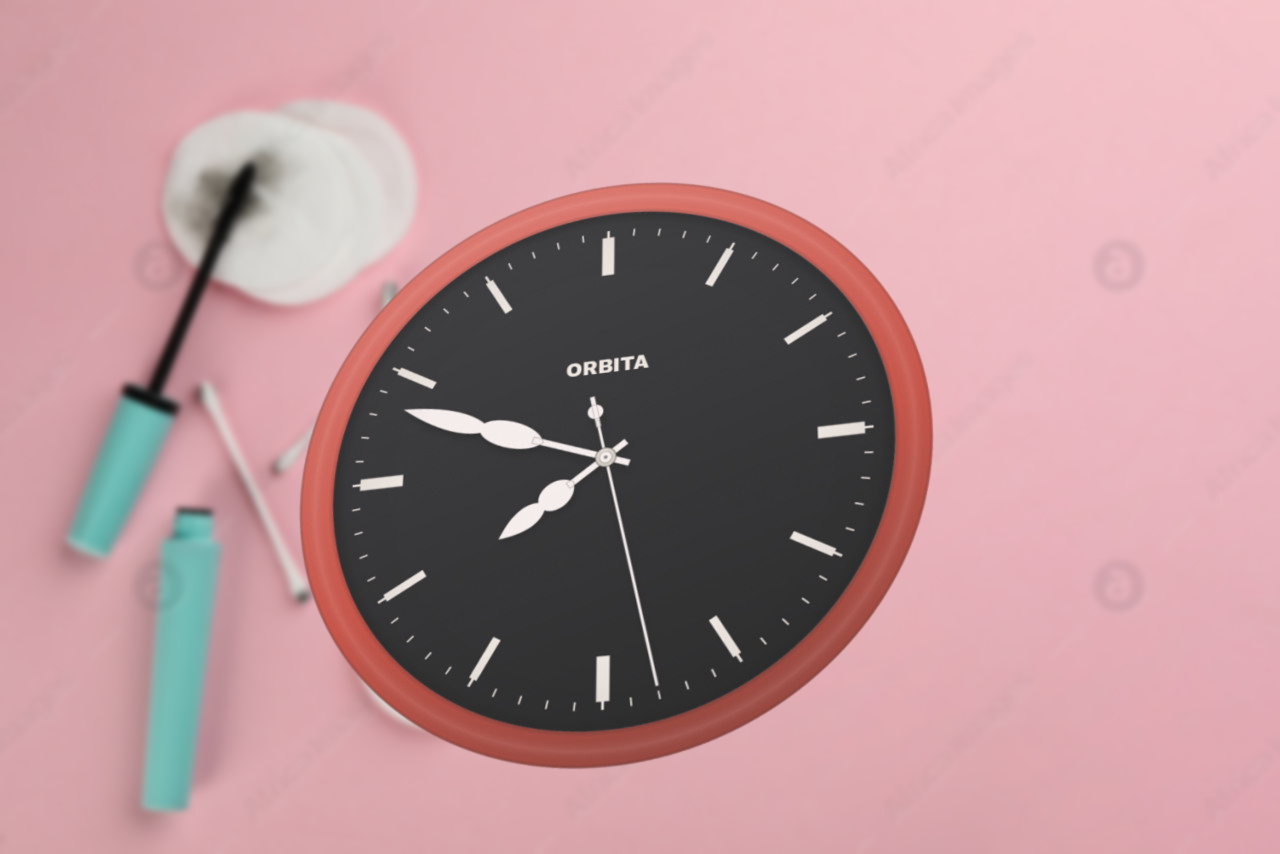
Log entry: 7,48,28
